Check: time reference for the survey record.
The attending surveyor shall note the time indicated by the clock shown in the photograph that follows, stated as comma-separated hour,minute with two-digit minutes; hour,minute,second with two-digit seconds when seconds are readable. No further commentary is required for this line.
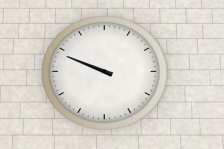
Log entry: 9,49
